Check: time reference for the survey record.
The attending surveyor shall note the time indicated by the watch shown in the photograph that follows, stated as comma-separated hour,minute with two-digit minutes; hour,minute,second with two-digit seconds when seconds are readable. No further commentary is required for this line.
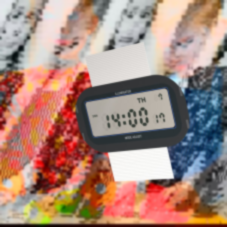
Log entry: 14,00,17
